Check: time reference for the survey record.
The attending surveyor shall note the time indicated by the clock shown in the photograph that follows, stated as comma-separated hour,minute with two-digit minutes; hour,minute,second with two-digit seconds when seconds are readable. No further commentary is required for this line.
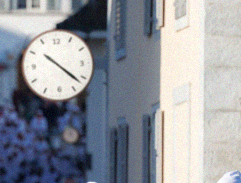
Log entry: 10,22
